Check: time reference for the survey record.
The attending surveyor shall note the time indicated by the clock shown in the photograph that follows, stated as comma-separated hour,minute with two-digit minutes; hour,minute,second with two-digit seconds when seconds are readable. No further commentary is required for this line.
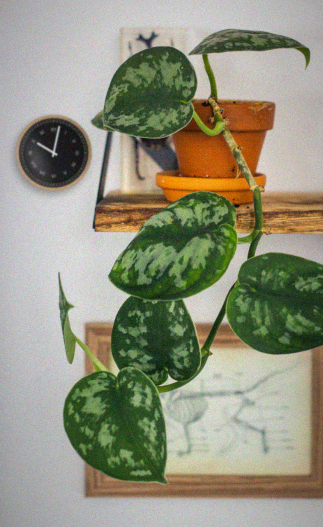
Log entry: 10,02
